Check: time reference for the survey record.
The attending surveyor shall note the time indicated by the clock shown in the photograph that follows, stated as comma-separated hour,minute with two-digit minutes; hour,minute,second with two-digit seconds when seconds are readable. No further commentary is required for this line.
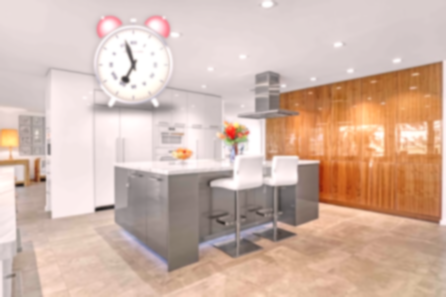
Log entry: 6,57
